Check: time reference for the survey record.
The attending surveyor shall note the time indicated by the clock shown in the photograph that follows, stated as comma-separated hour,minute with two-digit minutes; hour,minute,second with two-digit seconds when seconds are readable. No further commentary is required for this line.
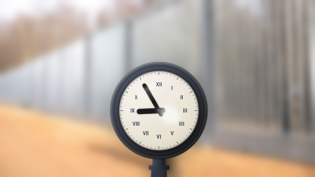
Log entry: 8,55
